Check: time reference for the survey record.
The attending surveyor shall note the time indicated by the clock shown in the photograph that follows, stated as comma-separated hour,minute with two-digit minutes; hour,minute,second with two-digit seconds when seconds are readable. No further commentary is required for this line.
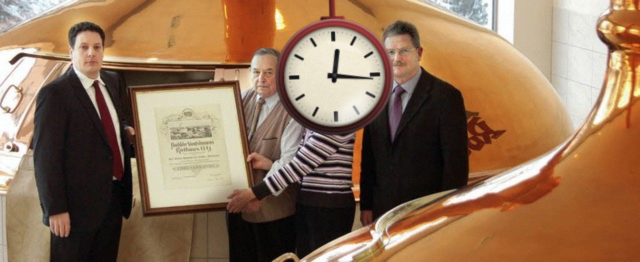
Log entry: 12,16
